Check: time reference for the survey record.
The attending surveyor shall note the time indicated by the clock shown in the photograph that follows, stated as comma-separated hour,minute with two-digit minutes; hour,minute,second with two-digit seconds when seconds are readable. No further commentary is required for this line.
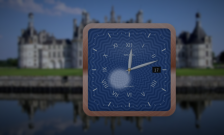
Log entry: 12,12
